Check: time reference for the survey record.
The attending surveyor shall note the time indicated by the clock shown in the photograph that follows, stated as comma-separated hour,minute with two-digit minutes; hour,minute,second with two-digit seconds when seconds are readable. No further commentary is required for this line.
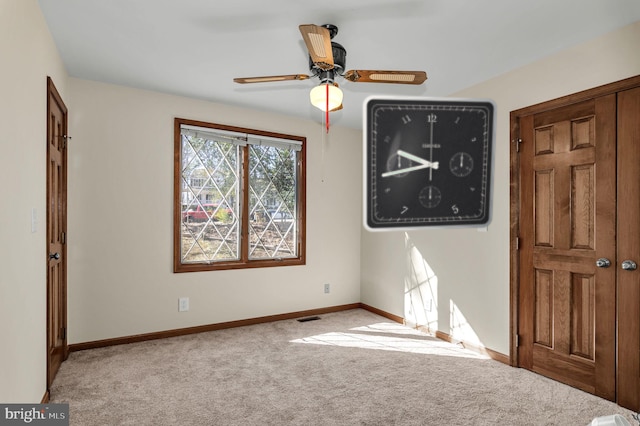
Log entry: 9,43
